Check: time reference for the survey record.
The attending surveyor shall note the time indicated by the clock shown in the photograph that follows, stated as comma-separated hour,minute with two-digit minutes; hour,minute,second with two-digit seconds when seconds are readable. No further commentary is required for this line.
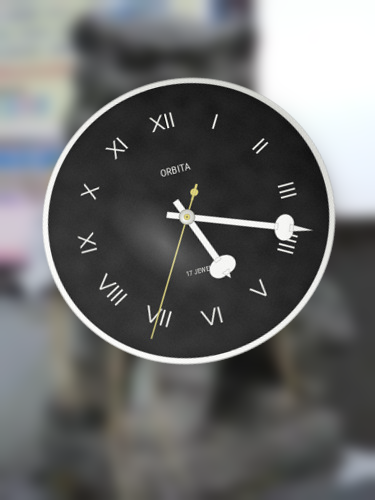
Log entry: 5,18,35
